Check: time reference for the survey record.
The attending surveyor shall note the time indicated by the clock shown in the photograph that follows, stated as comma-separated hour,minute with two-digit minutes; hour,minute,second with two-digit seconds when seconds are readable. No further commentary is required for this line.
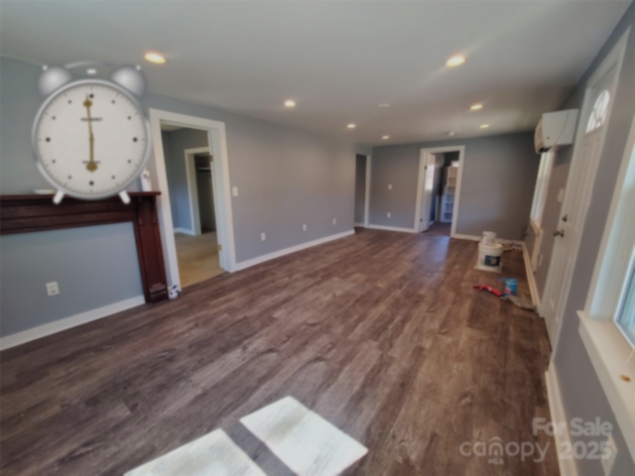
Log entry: 5,59
